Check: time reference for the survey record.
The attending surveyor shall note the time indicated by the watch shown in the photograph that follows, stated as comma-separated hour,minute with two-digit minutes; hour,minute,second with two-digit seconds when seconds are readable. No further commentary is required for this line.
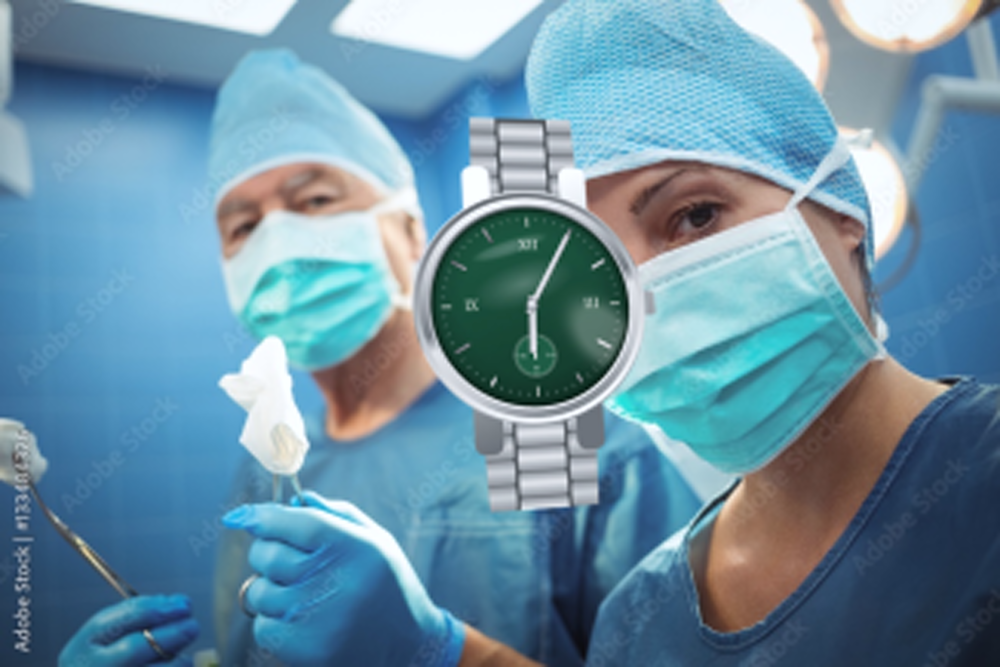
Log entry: 6,05
